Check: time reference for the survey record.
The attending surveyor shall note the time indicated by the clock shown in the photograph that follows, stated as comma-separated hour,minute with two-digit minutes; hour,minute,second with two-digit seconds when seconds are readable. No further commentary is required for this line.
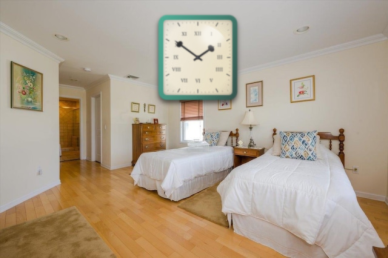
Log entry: 1,51
